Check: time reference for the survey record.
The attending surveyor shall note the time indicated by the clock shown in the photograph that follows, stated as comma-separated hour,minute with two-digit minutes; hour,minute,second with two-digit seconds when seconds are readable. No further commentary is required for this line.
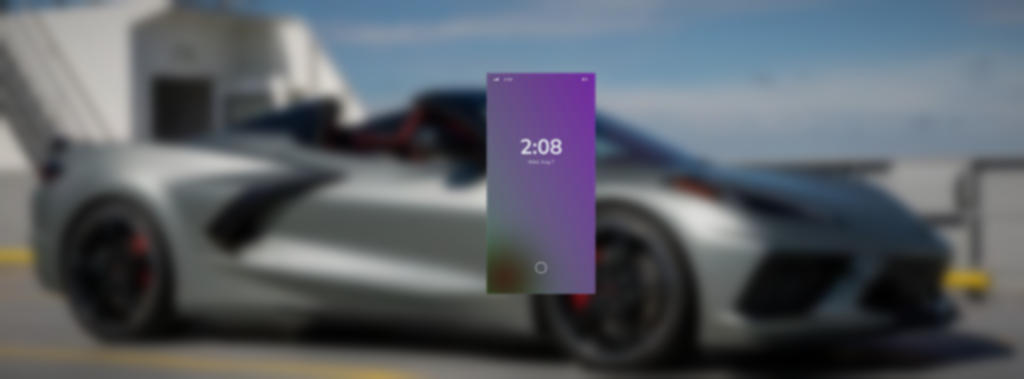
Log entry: 2,08
